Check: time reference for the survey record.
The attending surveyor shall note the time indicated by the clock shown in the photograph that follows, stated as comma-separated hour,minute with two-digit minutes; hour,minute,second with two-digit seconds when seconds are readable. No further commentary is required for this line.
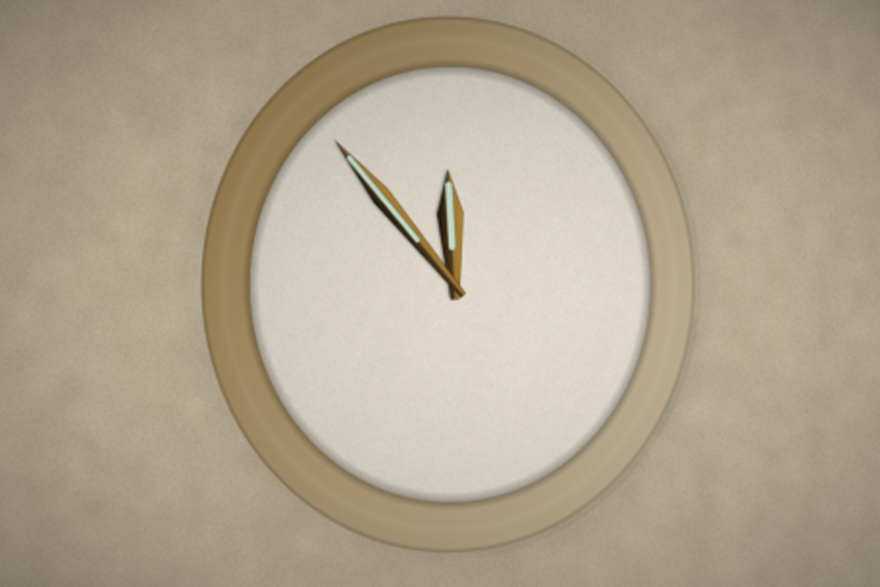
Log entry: 11,53
